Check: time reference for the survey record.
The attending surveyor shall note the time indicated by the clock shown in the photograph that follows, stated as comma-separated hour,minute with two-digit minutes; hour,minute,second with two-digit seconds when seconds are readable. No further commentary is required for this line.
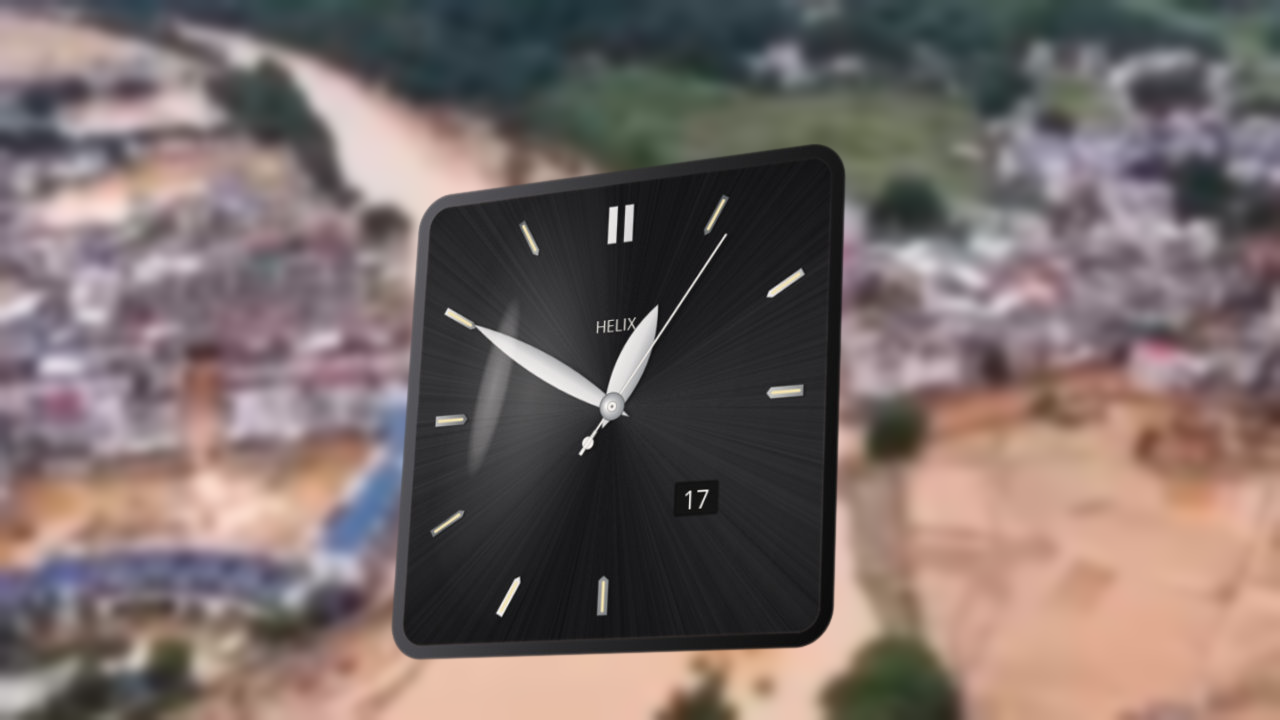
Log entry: 12,50,06
